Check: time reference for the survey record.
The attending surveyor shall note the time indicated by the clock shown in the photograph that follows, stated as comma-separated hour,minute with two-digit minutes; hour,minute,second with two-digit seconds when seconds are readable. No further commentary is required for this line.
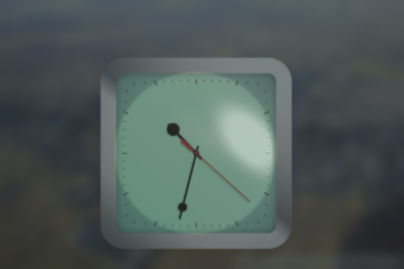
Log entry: 10,32,22
